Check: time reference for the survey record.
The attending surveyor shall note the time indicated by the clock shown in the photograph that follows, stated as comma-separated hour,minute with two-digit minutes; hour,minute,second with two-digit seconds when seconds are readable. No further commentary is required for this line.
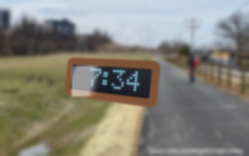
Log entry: 7,34
